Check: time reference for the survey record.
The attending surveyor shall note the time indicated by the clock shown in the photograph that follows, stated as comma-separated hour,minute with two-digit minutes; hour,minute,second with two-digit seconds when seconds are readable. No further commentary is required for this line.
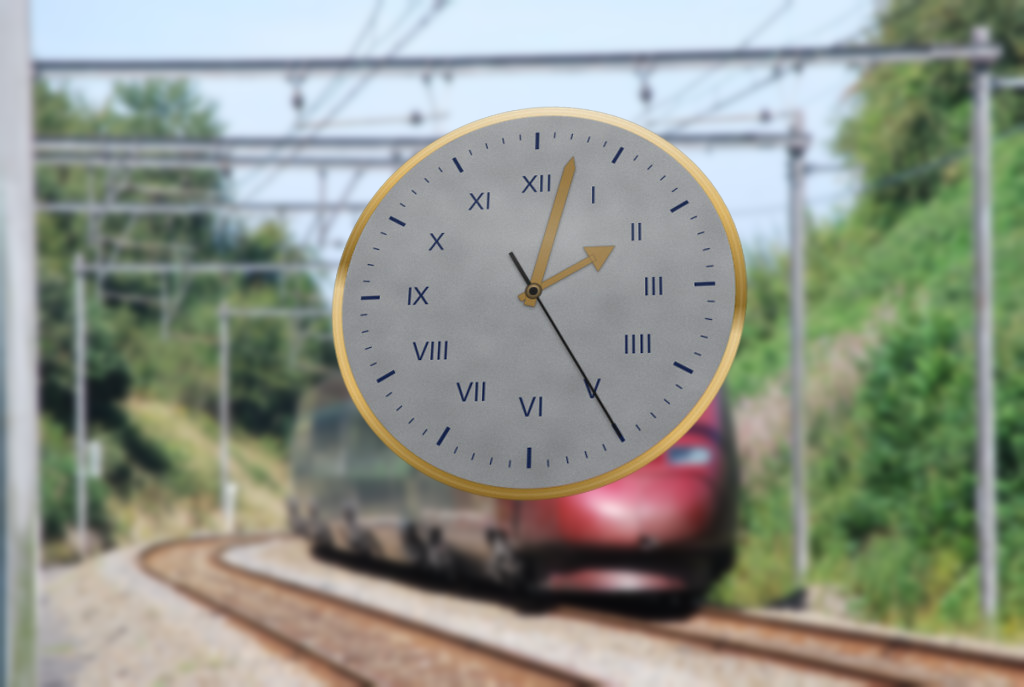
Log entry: 2,02,25
